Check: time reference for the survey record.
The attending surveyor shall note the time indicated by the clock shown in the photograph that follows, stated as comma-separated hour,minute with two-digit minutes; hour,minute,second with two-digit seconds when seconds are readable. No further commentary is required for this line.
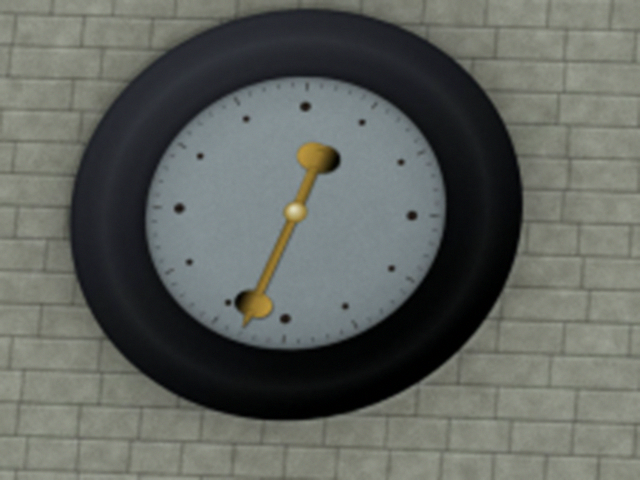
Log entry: 12,33
